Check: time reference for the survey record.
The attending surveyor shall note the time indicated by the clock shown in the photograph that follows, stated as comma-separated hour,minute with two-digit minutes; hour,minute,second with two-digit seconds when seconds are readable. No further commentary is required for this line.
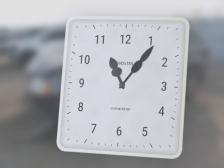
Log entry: 11,06
